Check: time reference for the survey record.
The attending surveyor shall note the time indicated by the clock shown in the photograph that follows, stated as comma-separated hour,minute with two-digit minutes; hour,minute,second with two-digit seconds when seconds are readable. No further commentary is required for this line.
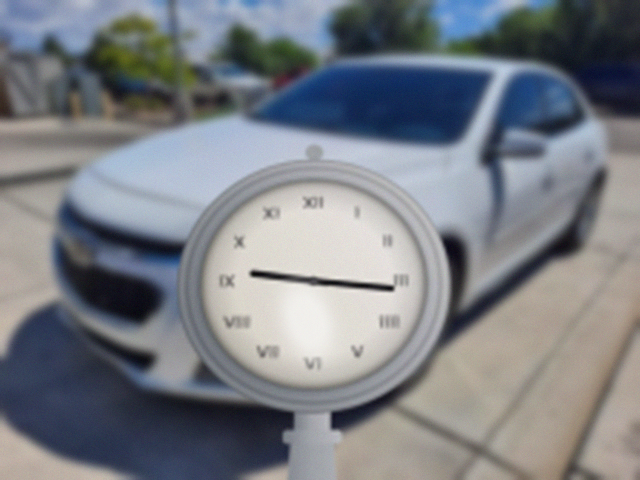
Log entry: 9,16
